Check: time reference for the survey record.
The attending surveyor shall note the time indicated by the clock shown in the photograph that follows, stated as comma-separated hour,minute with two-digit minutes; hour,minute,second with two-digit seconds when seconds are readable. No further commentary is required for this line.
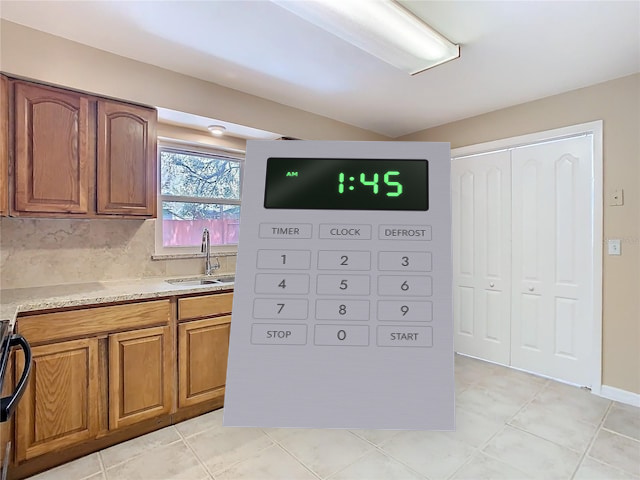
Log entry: 1,45
